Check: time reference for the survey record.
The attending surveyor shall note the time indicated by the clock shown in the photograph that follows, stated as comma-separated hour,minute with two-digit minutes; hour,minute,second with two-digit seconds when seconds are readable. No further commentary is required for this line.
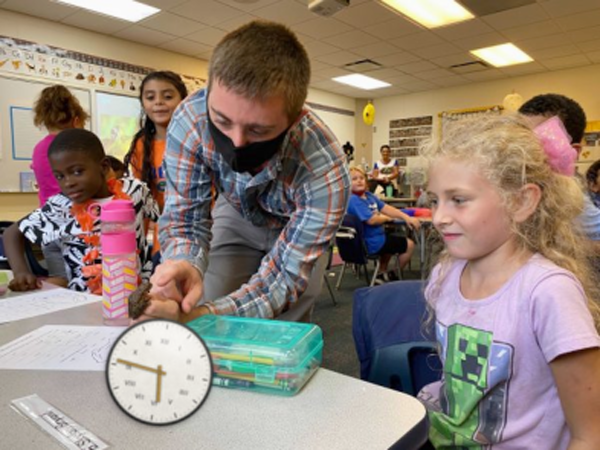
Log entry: 5,46
